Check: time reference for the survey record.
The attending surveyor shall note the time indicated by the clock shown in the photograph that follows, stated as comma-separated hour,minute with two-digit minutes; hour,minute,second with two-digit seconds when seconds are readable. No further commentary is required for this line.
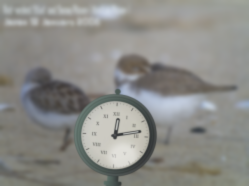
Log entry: 12,13
